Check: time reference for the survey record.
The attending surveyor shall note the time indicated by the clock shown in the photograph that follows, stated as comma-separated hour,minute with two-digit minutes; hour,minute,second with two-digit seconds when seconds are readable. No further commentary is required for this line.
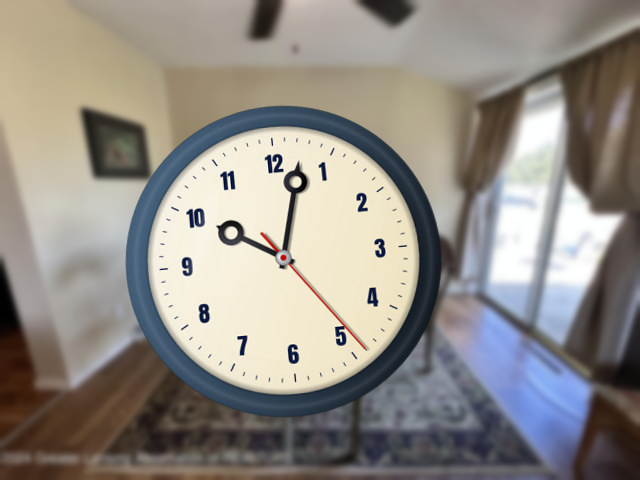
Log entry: 10,02,24
